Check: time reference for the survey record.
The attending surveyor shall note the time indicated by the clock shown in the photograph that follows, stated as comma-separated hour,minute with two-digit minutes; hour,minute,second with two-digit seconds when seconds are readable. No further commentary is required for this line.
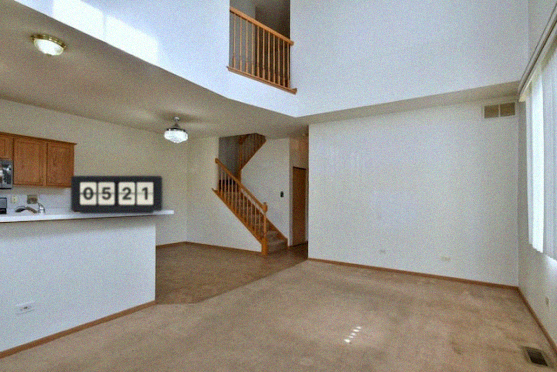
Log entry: 5,21
